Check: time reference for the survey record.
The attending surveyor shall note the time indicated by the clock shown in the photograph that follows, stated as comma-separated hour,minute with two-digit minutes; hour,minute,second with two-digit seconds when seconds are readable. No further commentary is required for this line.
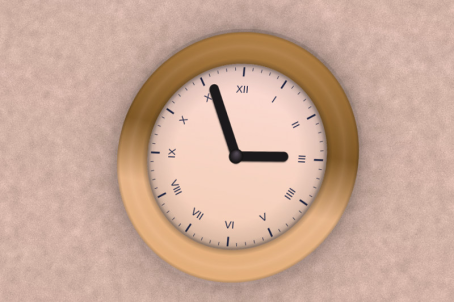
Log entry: 2,56
